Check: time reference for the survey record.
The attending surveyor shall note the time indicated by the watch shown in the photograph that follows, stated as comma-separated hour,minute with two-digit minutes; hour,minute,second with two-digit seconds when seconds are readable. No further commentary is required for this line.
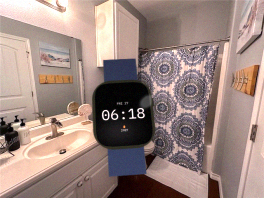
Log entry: 6,18
